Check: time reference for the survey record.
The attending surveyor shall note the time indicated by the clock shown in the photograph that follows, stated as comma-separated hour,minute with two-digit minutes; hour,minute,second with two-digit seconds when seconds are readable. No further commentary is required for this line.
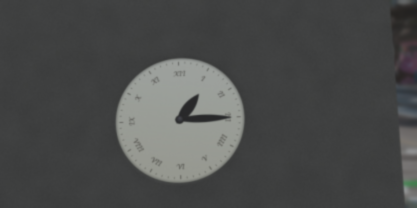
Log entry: 1,15
